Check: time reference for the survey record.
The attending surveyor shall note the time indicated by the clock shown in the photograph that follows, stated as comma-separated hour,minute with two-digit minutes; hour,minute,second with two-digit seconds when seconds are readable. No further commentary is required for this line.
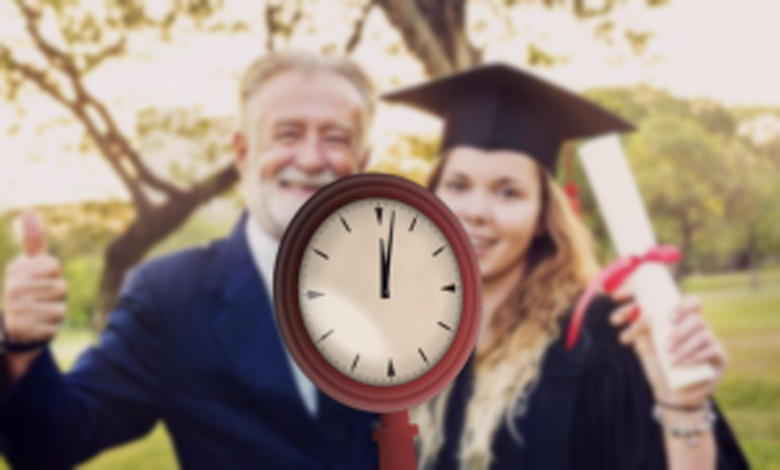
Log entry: 12,02
